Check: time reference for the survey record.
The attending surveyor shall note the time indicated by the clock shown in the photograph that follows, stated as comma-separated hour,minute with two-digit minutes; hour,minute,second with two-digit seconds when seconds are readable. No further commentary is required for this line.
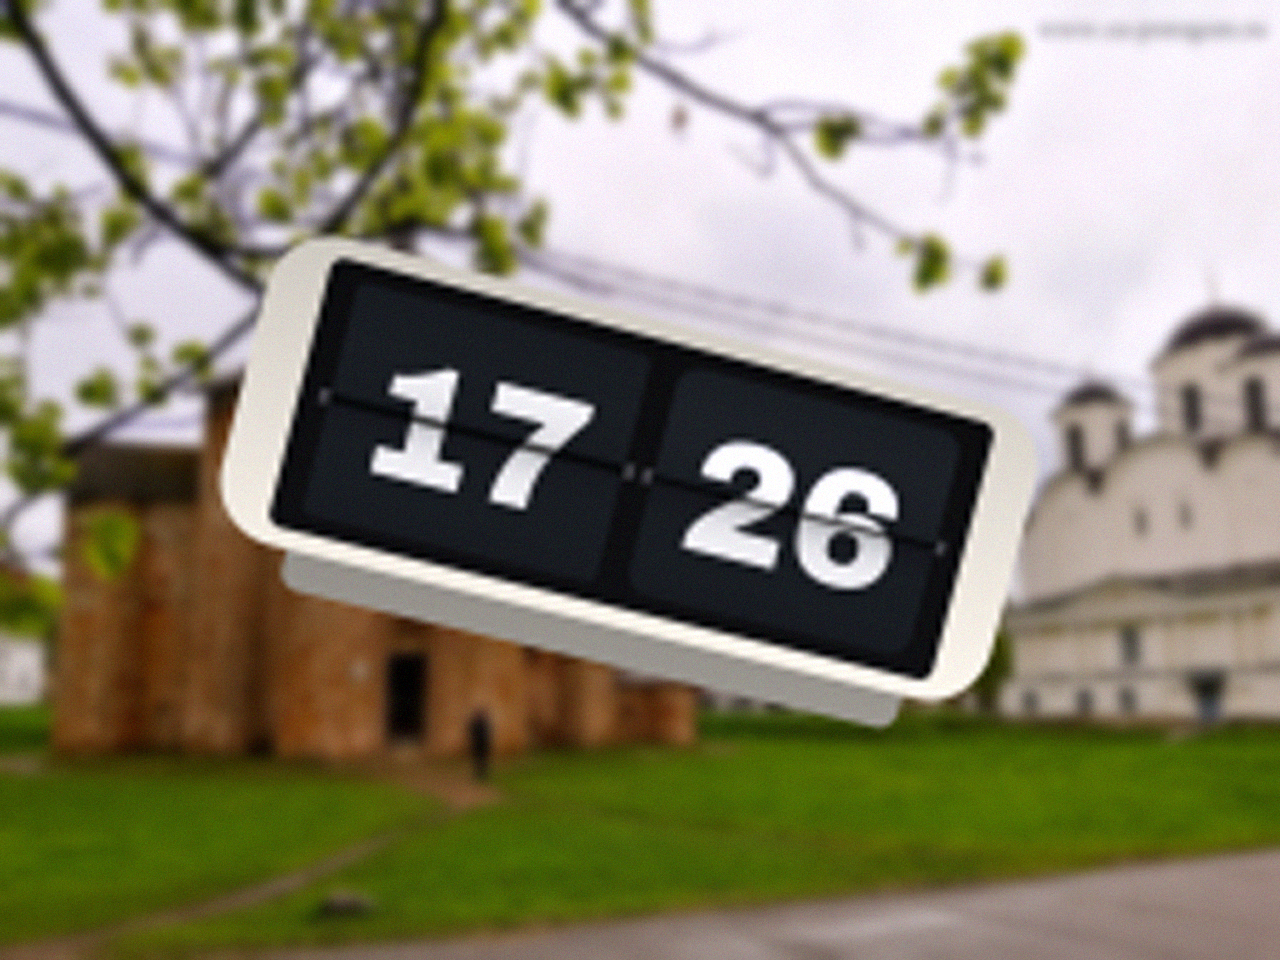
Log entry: 17,26
